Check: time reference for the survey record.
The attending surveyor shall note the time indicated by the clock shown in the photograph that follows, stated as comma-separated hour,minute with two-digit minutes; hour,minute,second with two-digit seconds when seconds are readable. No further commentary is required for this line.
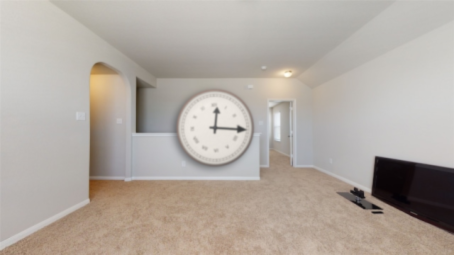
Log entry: 12,16
